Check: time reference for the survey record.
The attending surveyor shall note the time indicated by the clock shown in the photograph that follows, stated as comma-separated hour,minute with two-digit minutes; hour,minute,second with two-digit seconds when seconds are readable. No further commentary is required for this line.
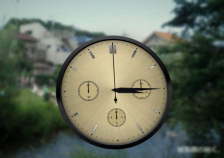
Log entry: 3,15
